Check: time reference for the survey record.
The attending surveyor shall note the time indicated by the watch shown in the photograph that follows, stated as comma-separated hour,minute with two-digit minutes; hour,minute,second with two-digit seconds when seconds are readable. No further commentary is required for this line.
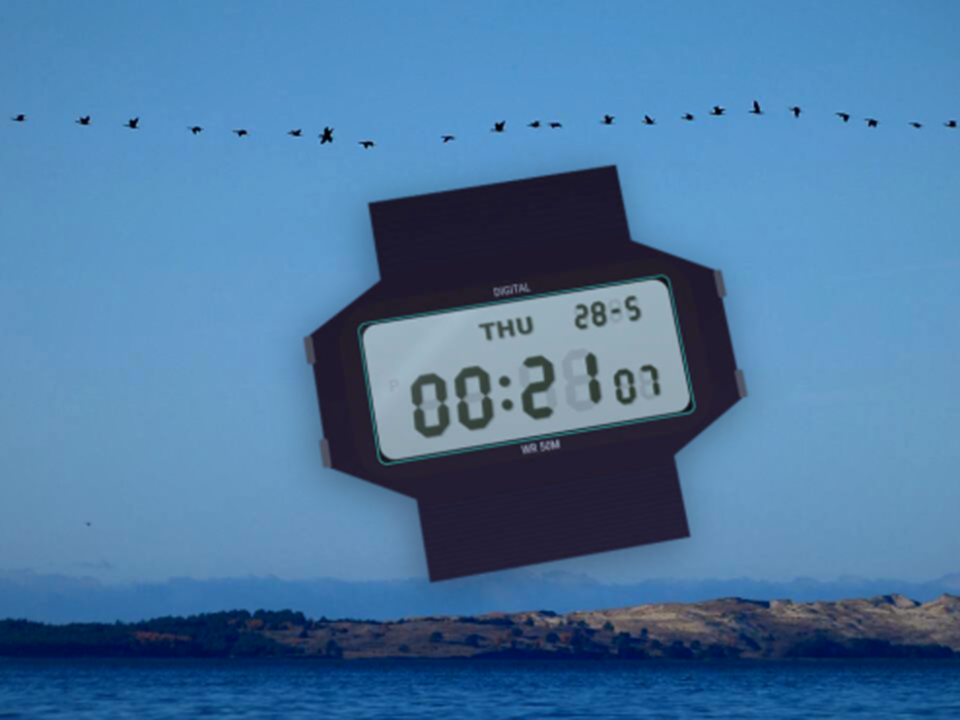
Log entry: 0,21,07
